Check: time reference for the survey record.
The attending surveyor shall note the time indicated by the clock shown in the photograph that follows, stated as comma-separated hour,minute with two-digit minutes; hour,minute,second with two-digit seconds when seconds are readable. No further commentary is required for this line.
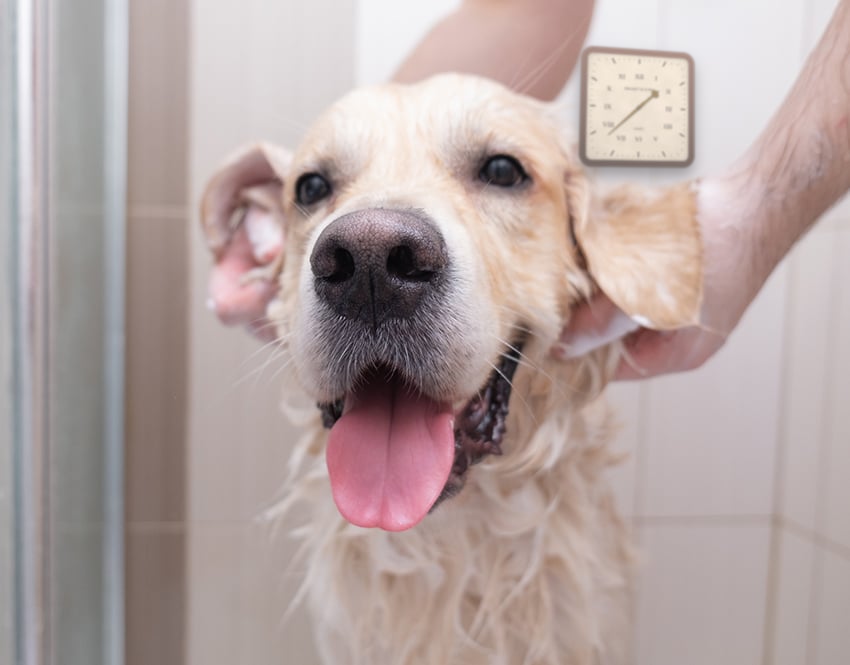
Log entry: 1,38
